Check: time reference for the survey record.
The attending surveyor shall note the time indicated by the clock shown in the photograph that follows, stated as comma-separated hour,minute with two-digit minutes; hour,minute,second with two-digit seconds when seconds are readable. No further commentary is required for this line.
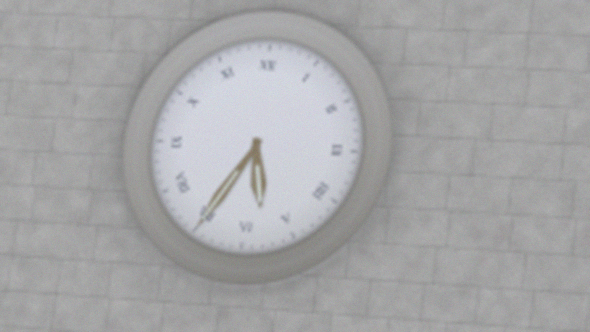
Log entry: 5,35
